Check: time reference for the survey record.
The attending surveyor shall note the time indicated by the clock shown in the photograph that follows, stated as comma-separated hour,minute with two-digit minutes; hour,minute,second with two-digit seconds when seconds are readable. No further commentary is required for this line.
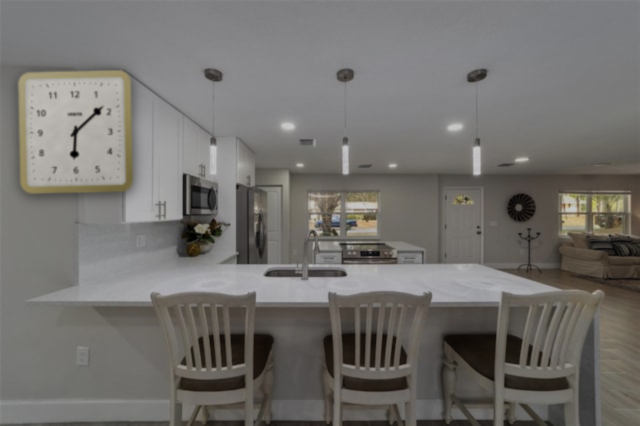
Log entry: 6,08
